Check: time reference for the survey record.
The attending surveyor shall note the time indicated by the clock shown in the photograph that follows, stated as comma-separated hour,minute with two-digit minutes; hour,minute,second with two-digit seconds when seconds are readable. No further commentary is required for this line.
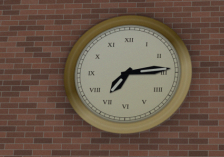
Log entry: 7,14
